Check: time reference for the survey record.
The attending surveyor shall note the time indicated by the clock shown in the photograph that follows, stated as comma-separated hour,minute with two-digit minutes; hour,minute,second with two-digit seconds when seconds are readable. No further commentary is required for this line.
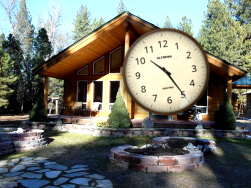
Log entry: 10,25
